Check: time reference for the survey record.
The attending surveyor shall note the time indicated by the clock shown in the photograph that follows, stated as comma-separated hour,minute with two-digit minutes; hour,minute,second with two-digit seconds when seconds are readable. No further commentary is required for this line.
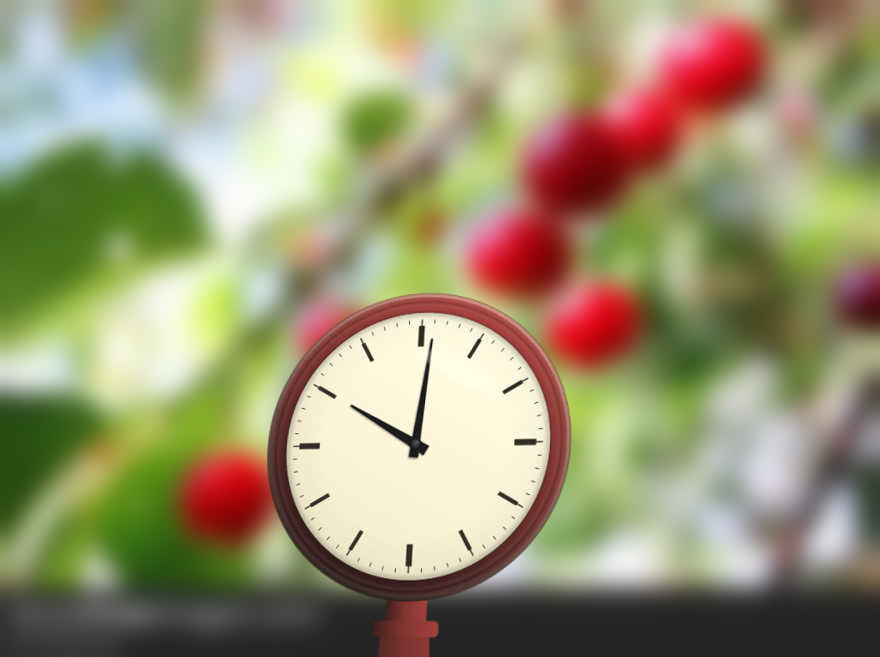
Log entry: 10,01
